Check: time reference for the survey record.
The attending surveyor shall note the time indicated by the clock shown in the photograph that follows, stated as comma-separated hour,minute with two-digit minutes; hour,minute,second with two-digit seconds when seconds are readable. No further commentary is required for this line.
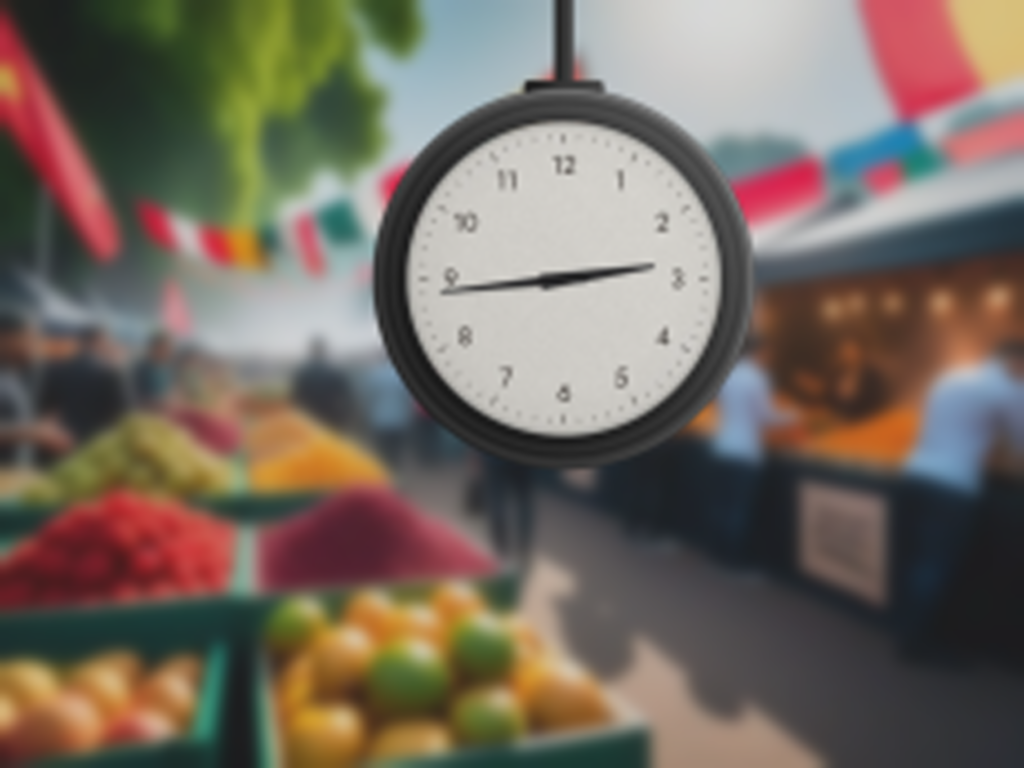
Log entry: 2,44
